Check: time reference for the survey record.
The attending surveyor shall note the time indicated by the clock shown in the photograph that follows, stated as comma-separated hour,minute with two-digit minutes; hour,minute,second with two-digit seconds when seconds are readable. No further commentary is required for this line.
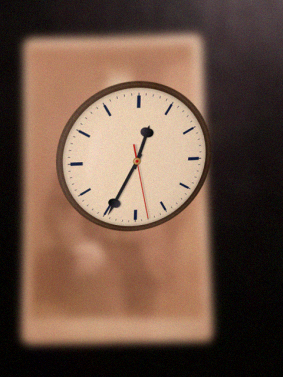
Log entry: 12,34,28
